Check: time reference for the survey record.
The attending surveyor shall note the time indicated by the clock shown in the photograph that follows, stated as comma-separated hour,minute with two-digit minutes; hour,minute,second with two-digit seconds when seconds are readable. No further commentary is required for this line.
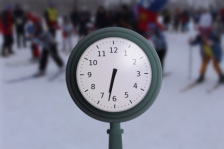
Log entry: 6,32
